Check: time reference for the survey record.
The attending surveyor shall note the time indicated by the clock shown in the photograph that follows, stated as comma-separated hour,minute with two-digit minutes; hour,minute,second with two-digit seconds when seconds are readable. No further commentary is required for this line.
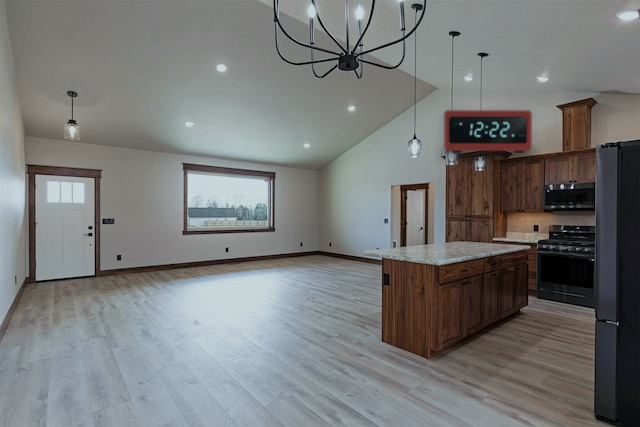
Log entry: 12,22
